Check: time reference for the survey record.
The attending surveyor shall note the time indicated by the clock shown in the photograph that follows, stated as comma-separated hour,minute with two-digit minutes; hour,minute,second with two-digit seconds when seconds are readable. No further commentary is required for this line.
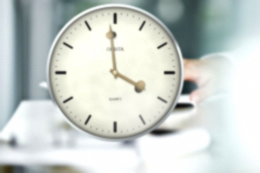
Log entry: 3,59
